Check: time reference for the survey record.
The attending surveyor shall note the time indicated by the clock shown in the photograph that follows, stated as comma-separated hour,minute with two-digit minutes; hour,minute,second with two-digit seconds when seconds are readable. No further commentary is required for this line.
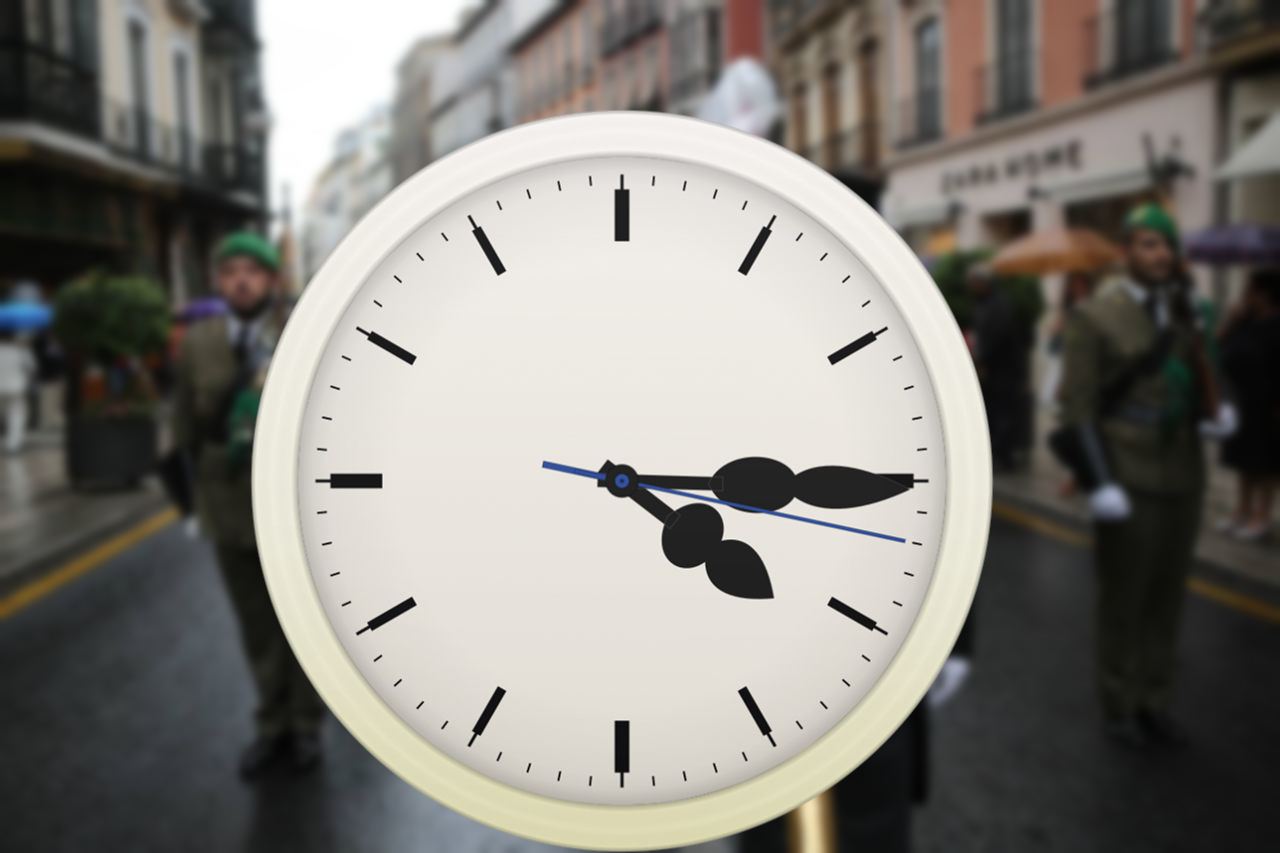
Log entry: 4,15,17
